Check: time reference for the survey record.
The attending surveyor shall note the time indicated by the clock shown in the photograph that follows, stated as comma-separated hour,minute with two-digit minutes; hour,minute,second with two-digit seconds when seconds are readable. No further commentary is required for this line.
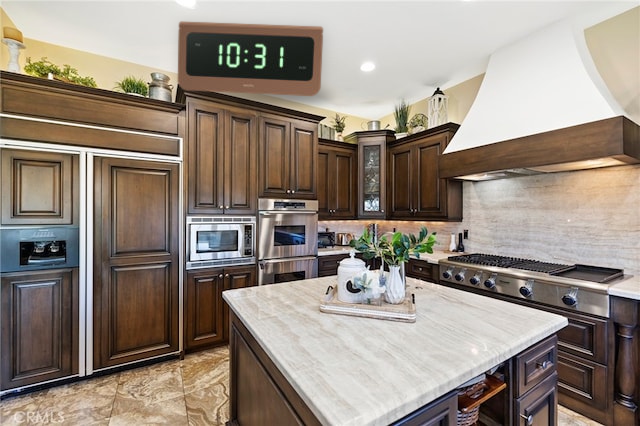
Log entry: 10,31
